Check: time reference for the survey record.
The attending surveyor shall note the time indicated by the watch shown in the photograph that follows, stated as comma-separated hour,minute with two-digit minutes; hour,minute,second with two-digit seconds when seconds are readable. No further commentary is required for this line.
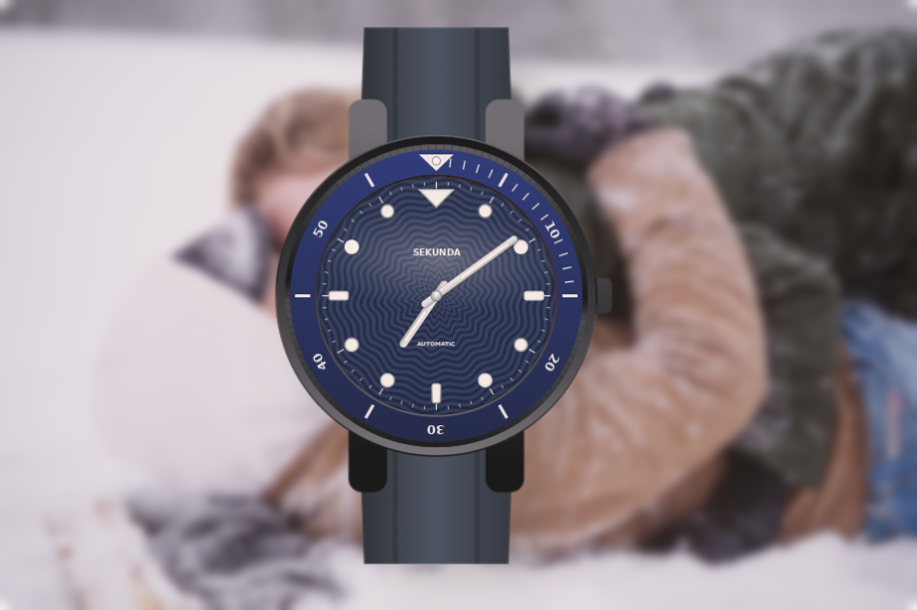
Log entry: 7,09
